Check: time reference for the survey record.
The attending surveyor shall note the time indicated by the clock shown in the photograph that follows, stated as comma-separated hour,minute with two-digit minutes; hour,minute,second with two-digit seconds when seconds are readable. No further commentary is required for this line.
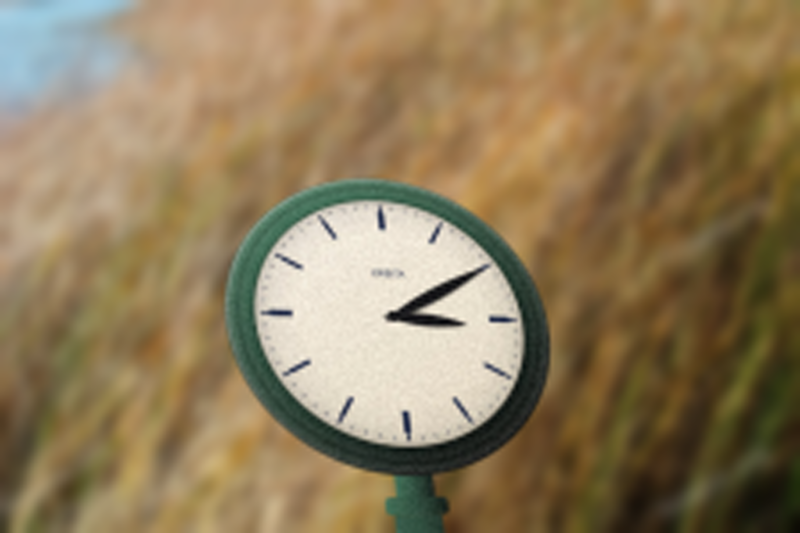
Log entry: 3,10
